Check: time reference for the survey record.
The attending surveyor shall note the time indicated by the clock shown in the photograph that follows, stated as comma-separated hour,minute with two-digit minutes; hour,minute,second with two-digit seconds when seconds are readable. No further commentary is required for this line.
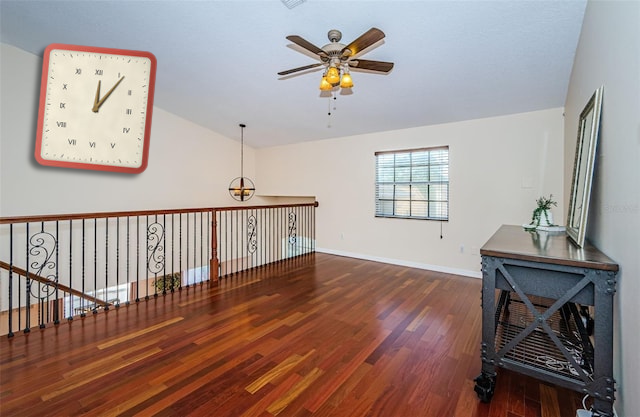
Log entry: 12,06
